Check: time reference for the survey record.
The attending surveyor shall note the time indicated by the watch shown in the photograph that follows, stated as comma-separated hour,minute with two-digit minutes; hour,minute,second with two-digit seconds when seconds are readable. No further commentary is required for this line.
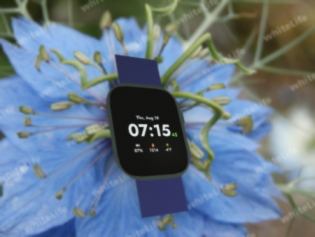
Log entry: 7,15
